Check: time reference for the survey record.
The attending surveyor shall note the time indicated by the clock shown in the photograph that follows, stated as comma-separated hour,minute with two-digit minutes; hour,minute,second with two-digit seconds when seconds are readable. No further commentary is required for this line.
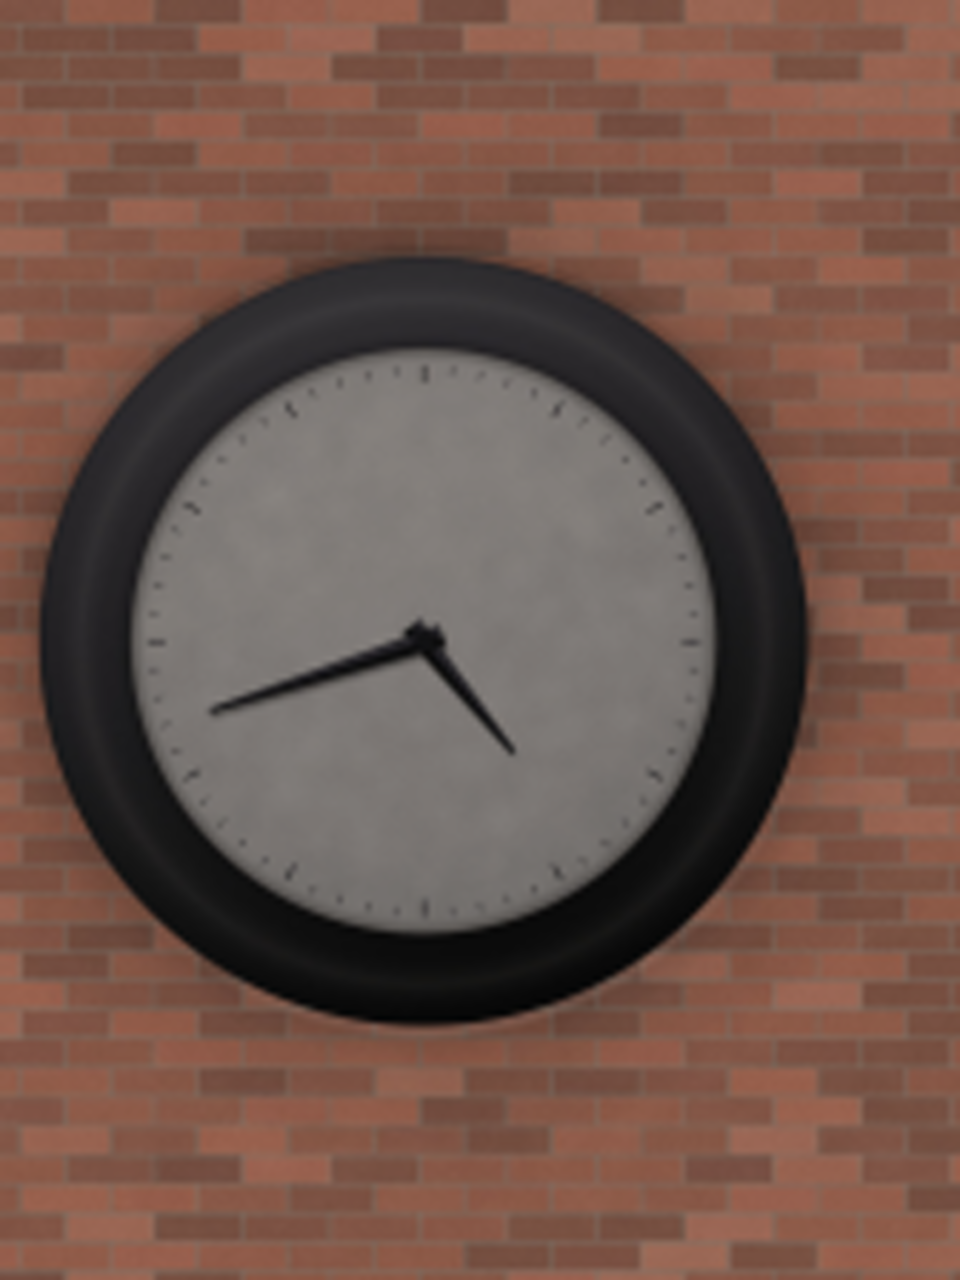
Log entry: 4,42
